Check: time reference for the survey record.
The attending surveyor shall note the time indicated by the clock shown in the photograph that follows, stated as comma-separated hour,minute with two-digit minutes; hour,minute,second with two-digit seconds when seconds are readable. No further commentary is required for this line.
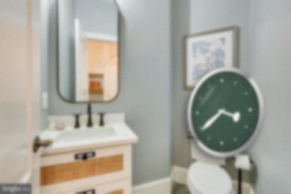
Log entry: 3,39
